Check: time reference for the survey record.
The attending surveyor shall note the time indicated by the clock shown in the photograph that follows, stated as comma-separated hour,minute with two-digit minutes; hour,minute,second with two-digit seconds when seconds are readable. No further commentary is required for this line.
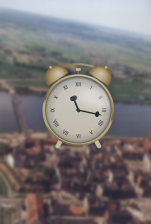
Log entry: 11,17
